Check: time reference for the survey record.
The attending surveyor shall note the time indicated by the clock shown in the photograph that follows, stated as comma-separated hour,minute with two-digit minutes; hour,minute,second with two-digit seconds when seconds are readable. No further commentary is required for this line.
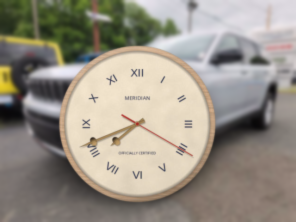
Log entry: 7,41,20
